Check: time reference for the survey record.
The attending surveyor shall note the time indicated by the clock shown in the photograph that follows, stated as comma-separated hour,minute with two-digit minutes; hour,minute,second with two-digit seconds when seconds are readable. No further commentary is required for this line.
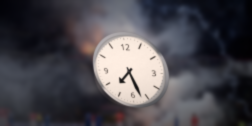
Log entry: 7,27
